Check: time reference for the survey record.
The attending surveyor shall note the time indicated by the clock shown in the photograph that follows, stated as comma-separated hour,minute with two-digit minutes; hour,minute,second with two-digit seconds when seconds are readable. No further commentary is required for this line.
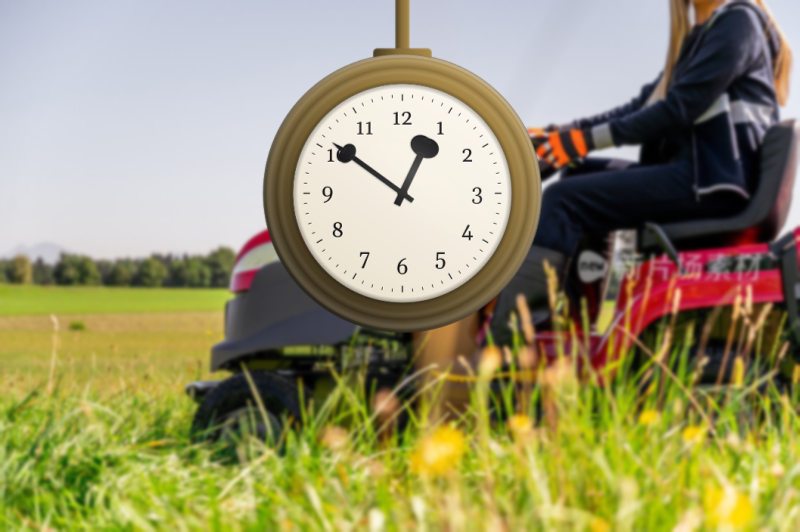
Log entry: 12,51
